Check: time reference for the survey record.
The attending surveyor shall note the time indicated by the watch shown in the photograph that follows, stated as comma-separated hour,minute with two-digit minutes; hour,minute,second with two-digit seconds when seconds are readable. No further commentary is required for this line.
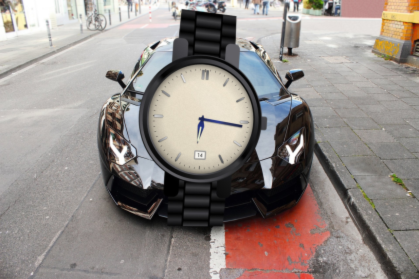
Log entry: 6,16
